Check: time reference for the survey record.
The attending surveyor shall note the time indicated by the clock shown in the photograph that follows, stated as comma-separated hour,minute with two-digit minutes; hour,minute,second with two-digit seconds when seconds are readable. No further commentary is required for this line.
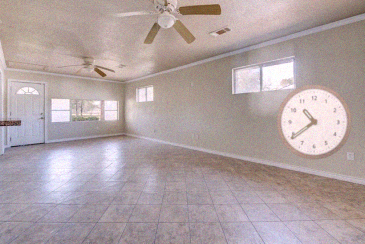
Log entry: 10,39
